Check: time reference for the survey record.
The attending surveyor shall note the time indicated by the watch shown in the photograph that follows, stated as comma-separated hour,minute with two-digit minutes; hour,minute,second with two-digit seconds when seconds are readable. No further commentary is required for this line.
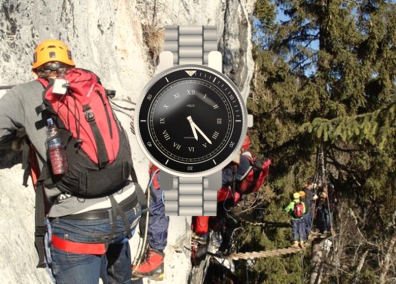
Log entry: 5,23
